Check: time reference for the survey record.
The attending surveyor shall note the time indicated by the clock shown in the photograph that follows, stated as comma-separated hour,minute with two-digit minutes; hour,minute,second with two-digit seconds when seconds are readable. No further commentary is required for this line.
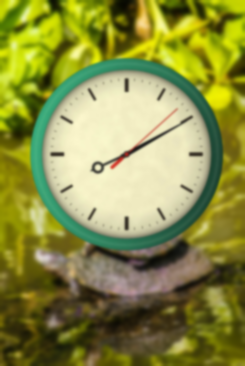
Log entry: 8,10,08
